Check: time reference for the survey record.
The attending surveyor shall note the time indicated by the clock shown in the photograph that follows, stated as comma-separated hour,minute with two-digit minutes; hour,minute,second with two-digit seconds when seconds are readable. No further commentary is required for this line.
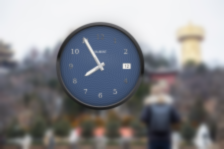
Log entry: 7,55
